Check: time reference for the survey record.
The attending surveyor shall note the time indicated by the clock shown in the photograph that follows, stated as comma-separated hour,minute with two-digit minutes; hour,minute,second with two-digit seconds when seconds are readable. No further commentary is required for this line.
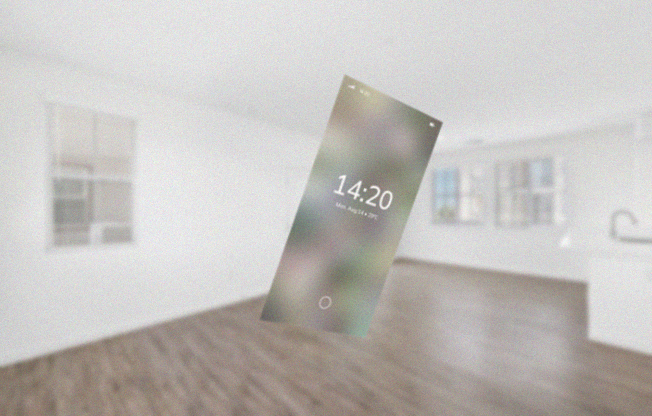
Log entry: 14,20
